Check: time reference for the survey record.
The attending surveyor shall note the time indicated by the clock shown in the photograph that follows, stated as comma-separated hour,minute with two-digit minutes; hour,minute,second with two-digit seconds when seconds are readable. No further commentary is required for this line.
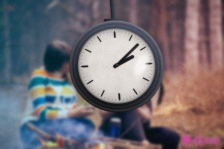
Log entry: 2,08
